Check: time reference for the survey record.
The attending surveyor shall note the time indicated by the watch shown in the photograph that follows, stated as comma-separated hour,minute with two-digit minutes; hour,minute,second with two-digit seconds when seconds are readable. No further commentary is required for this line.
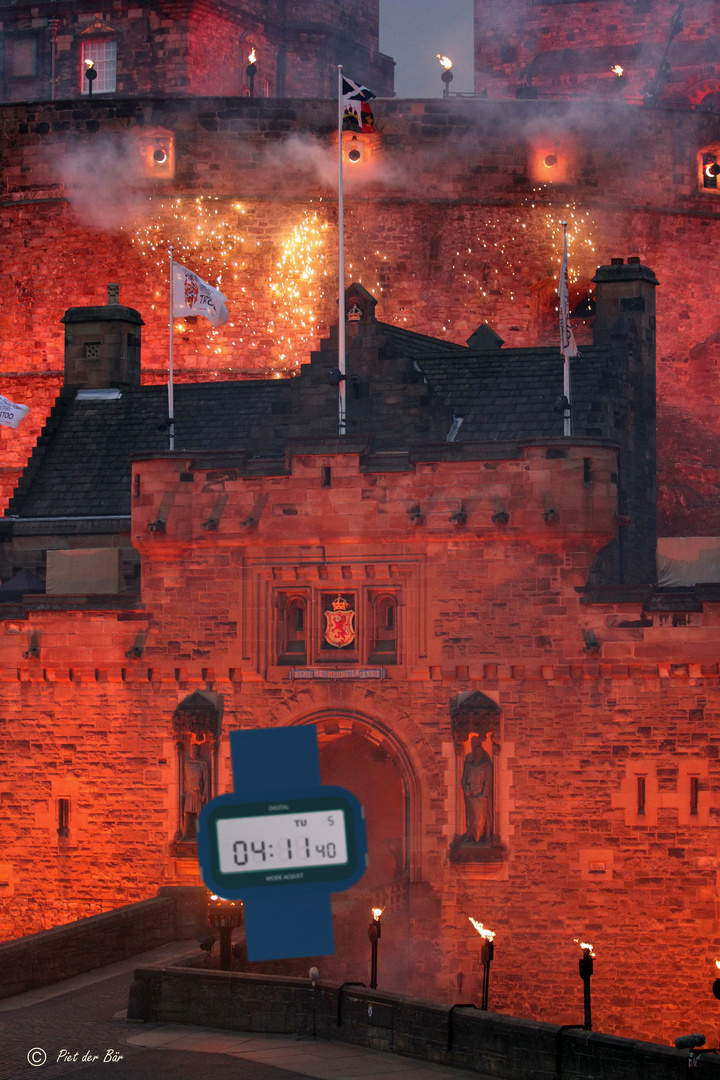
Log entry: 4,11,40
